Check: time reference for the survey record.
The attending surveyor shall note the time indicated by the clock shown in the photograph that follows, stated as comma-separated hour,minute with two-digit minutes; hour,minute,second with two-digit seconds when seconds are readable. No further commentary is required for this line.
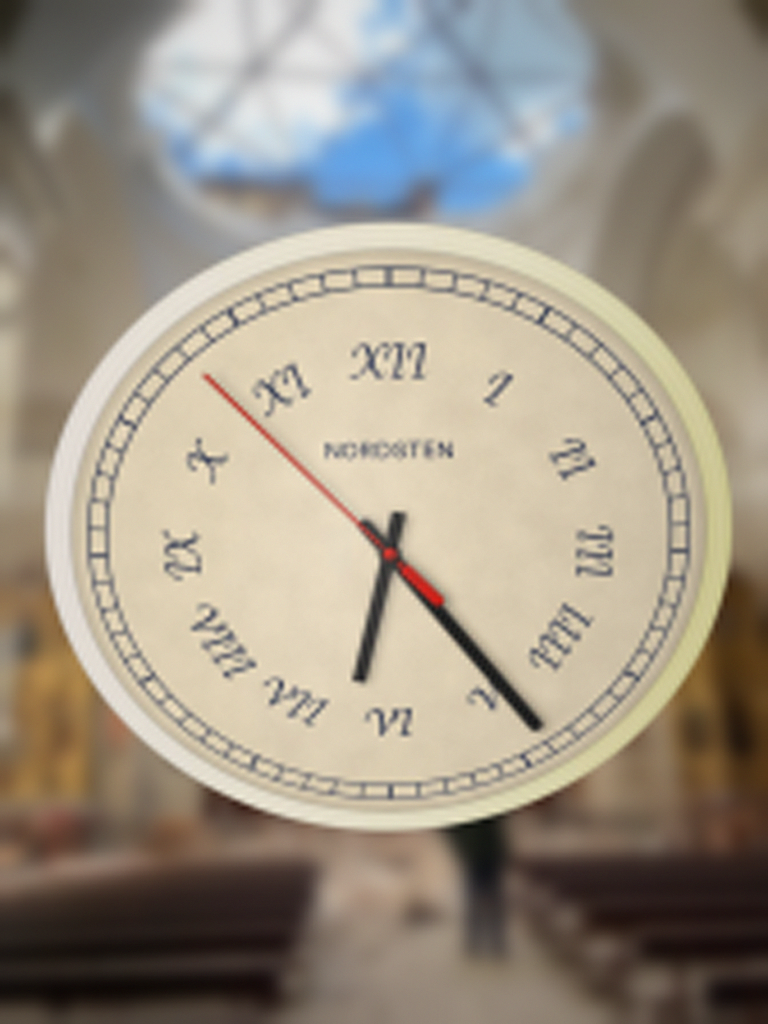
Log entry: 6,23,53
